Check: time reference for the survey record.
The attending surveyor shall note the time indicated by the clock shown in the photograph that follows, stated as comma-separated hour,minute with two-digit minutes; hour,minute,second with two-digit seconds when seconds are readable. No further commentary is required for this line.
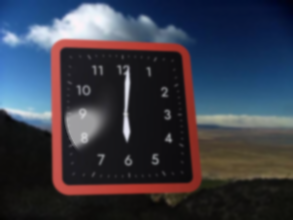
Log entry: 6,01
